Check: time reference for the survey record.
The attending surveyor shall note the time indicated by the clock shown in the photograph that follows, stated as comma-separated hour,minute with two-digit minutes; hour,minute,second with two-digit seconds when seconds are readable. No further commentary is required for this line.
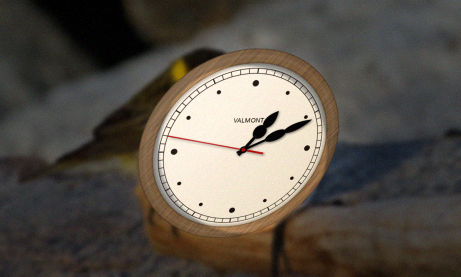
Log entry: 1,10,47
